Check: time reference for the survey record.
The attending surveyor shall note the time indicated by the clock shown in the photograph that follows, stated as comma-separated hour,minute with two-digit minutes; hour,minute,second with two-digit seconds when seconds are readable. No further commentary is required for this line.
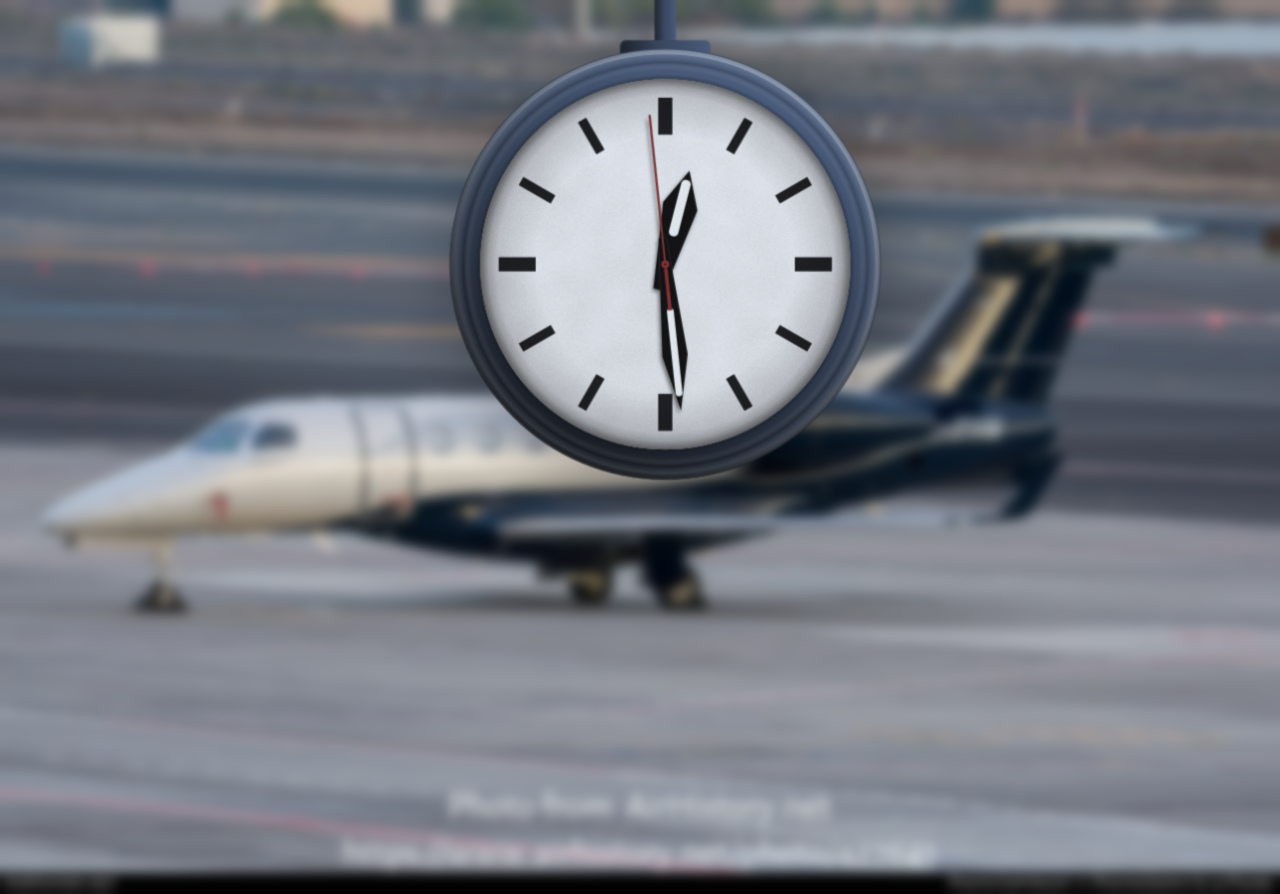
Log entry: 12,28,59
